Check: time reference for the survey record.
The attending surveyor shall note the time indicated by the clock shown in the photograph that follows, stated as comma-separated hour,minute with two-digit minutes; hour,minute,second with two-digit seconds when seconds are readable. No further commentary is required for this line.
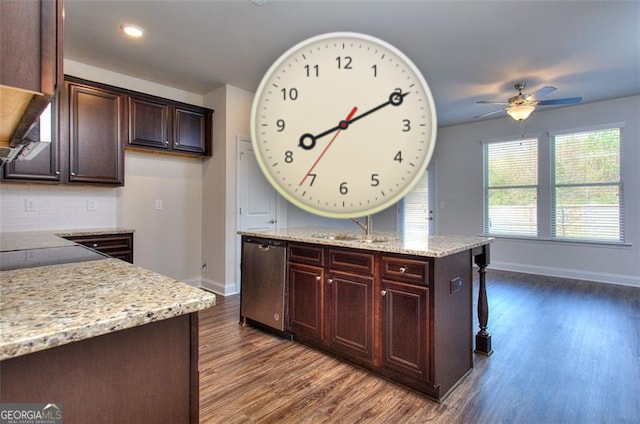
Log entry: 8,10,36
